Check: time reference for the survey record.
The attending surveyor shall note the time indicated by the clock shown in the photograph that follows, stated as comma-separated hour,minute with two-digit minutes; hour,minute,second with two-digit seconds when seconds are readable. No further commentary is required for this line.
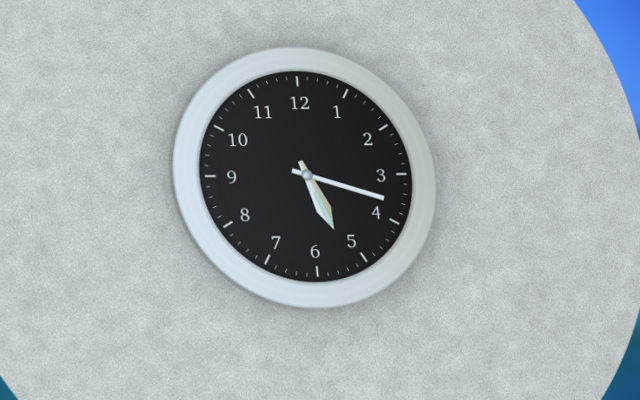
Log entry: 5,18
